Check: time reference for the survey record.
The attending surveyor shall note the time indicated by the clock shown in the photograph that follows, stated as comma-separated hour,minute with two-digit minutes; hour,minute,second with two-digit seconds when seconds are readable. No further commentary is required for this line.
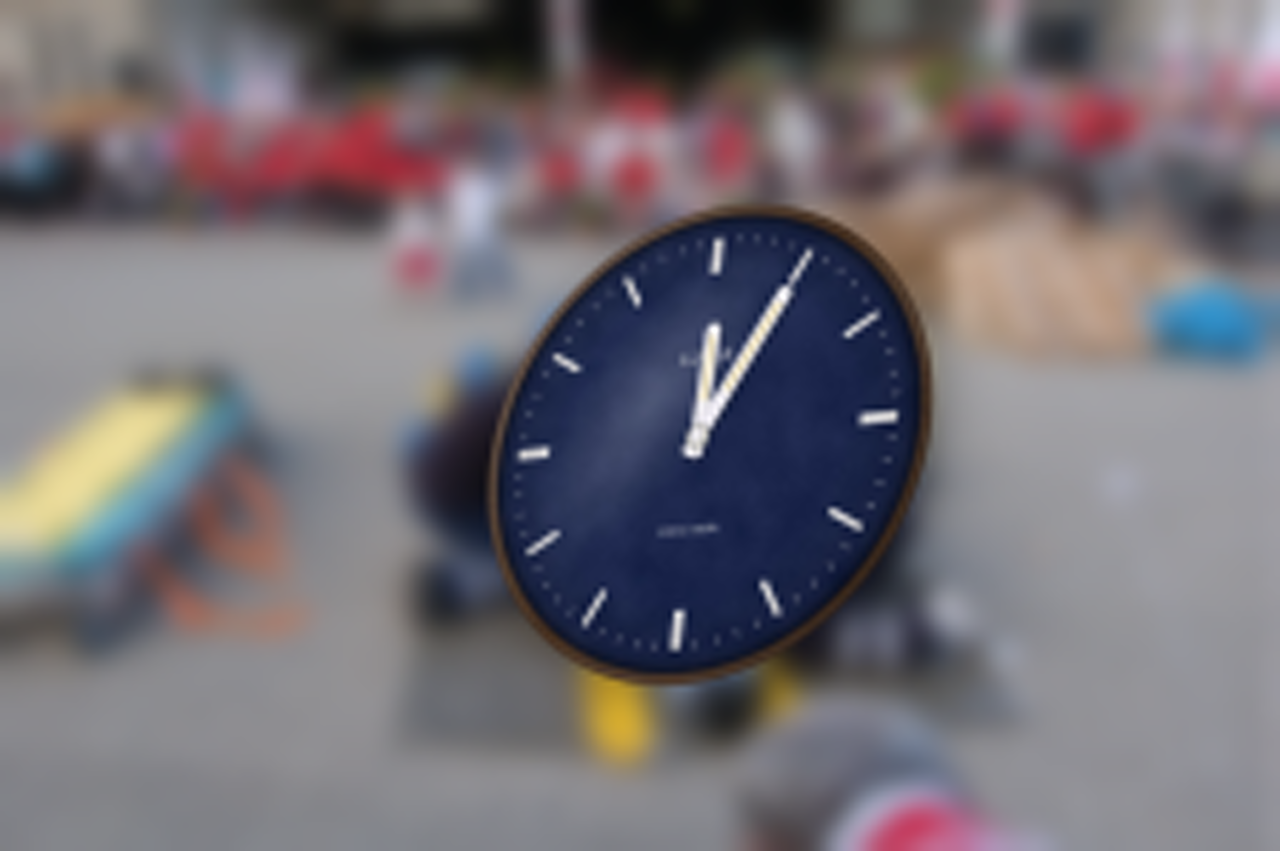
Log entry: 12,05
